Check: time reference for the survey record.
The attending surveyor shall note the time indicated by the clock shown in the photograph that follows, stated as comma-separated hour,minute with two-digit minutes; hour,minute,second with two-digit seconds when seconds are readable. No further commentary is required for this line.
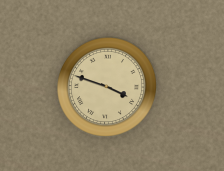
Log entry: 3,48
